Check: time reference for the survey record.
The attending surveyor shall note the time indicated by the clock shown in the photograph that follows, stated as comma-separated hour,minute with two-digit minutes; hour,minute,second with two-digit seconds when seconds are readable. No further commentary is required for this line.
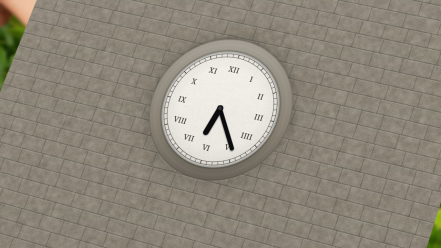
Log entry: 6,24
